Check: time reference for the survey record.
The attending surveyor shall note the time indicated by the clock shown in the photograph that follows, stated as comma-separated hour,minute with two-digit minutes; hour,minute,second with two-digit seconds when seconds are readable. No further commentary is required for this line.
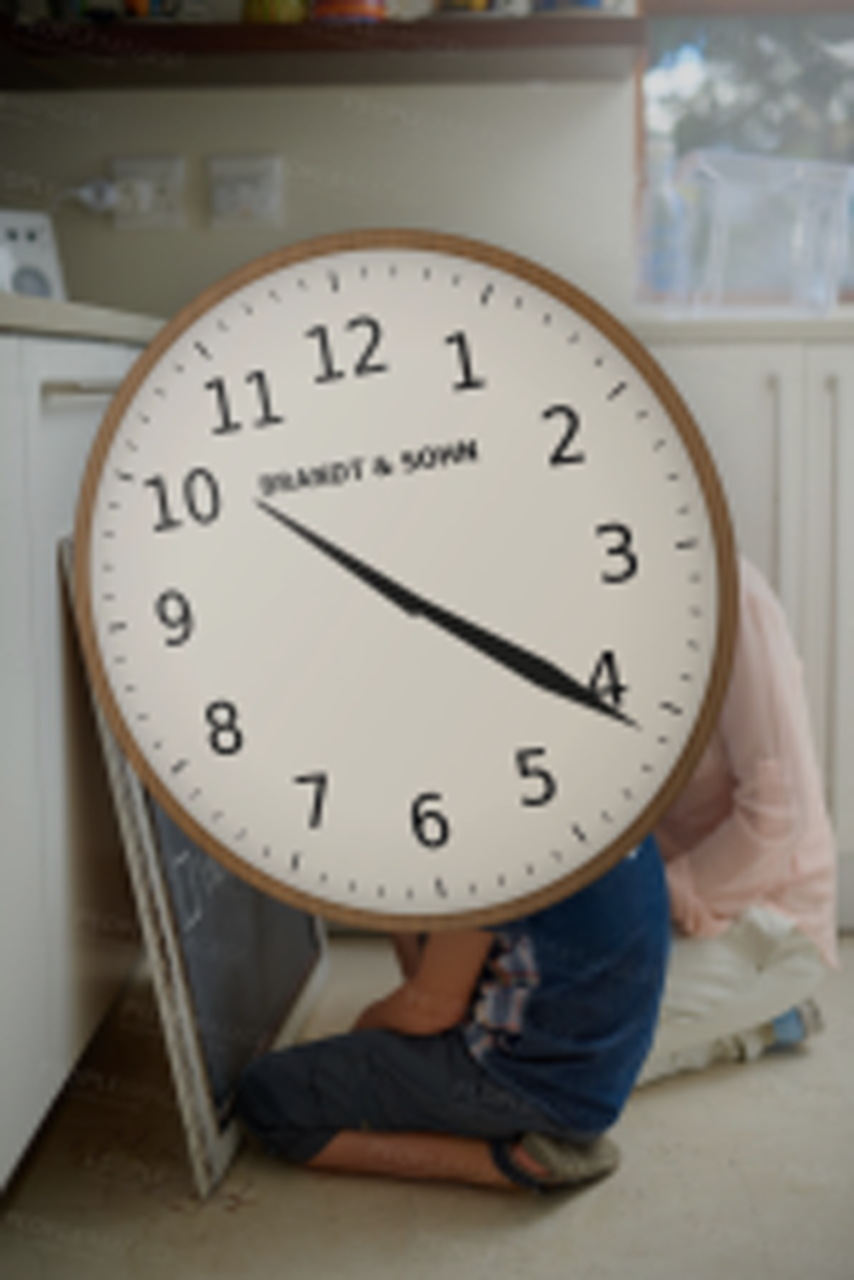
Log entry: 10,21
